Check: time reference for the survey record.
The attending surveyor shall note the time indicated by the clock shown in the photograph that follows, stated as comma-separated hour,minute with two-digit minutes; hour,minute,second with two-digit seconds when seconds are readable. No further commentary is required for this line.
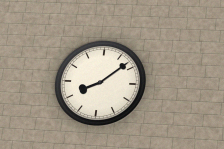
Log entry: 8,08
